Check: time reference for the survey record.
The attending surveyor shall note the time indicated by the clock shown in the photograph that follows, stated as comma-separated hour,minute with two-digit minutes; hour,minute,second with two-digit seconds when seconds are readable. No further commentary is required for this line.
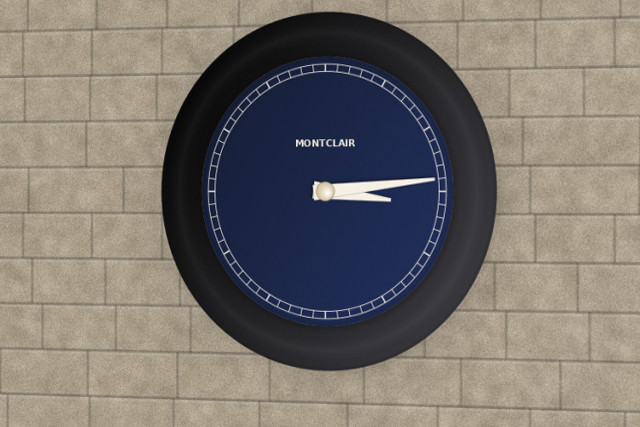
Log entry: 3,14
